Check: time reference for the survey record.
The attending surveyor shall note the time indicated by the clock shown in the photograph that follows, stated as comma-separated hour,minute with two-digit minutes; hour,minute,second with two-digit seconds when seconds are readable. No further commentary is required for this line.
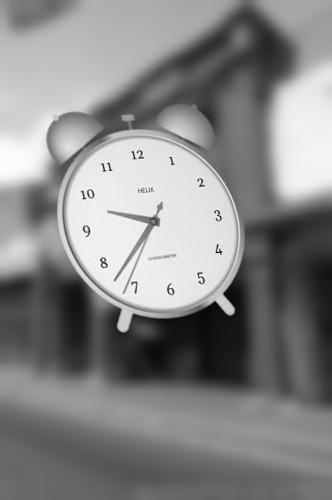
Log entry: 9,37,36
